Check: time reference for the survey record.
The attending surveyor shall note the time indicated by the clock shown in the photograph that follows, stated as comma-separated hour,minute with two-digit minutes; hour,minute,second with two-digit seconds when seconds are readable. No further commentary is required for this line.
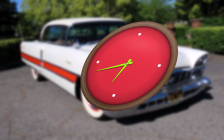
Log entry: 6,42
